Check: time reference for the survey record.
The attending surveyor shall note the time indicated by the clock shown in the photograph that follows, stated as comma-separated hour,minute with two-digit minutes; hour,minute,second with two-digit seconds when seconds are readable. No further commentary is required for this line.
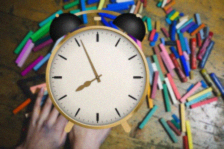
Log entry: 7,56
